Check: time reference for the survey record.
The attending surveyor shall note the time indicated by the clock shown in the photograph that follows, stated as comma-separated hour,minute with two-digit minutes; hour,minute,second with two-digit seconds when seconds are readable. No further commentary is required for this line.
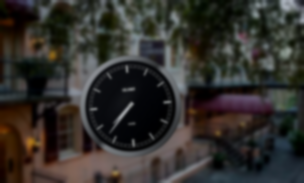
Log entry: 7,37
